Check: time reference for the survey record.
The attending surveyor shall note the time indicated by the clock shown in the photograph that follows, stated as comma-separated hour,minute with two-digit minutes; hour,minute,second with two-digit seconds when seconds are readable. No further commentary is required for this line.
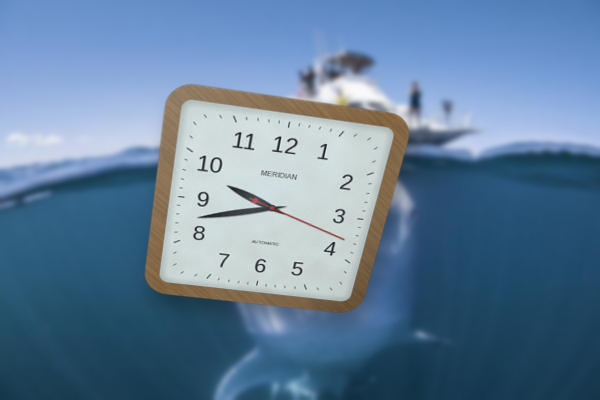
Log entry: 9,42,18
